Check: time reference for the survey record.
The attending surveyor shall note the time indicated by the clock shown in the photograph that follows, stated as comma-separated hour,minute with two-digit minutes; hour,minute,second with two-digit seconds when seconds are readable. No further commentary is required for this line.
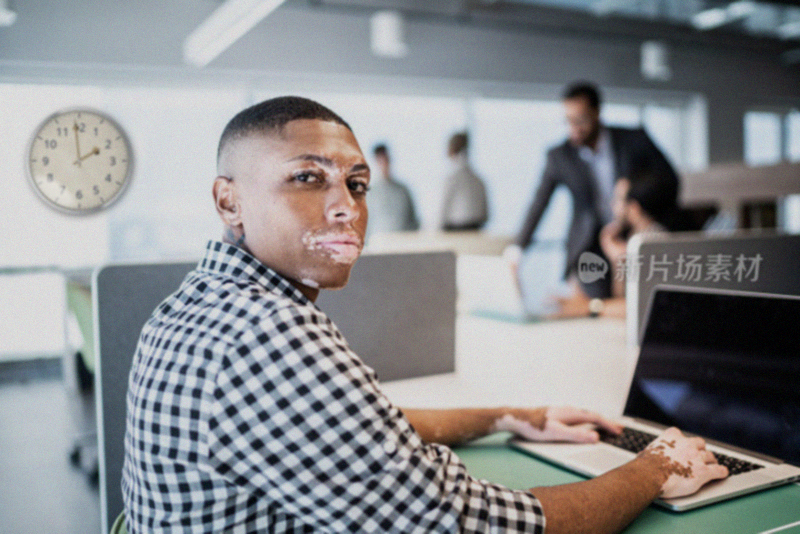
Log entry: 1,59
